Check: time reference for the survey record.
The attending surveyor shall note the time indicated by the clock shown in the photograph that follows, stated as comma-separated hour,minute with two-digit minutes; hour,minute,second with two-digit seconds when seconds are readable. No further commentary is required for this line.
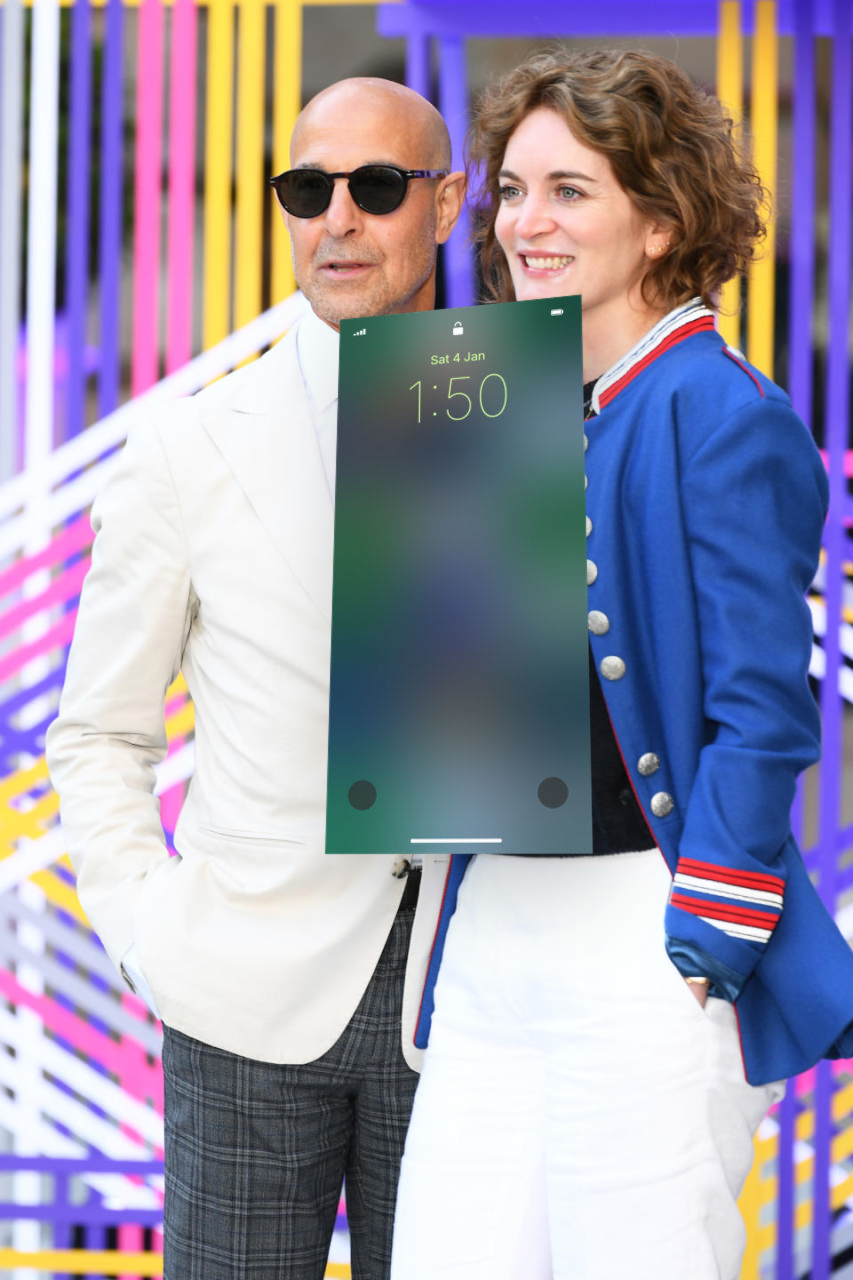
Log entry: 1,50
